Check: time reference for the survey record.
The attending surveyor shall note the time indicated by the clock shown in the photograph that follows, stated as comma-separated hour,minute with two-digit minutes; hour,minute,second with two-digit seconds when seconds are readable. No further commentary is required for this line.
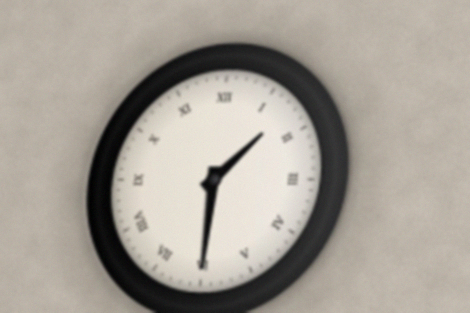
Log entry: 1,30
